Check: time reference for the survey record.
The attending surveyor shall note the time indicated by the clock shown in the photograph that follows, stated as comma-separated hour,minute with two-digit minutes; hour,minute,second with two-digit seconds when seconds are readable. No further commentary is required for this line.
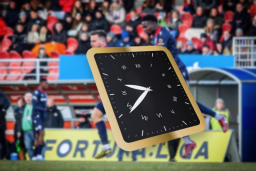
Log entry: 9,39
